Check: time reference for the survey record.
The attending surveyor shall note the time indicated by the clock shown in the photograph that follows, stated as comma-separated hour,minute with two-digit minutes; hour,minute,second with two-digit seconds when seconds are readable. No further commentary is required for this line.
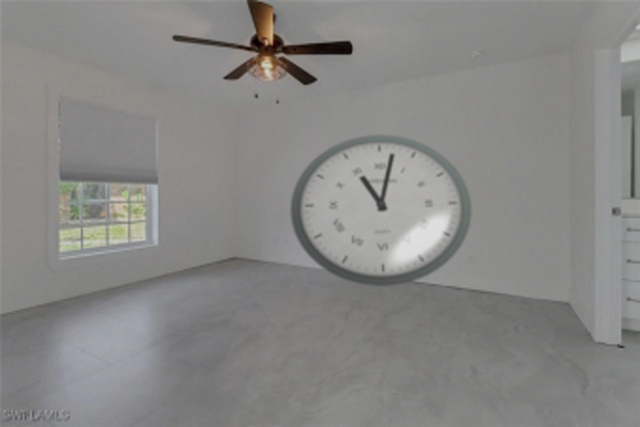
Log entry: 11,02
